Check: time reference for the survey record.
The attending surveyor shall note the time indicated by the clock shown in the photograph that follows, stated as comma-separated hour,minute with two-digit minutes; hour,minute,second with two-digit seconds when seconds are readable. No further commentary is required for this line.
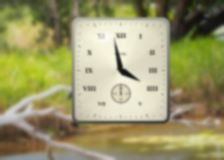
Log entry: 3,58
